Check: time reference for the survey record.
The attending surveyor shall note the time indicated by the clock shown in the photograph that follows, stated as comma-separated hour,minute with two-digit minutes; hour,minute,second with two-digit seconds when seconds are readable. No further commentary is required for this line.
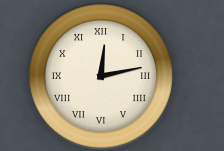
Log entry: 12,13
